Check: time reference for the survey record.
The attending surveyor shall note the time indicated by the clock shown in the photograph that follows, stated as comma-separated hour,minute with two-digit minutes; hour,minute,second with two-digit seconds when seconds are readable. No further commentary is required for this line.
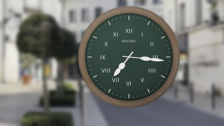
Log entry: 7,16
